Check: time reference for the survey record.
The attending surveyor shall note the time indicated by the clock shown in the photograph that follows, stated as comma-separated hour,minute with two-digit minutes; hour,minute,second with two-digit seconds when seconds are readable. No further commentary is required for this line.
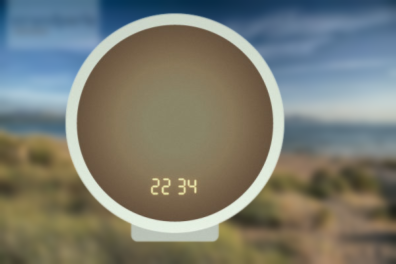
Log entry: 22,34
